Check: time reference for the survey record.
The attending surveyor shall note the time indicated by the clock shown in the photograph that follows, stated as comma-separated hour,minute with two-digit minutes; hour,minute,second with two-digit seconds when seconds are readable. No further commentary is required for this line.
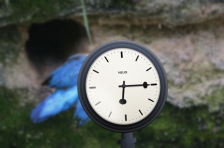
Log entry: 6,15
